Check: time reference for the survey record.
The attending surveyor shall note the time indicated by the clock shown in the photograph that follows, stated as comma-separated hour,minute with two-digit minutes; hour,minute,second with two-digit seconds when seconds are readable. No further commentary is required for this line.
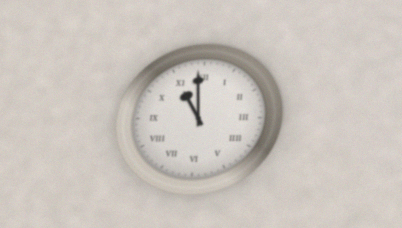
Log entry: 10,59
